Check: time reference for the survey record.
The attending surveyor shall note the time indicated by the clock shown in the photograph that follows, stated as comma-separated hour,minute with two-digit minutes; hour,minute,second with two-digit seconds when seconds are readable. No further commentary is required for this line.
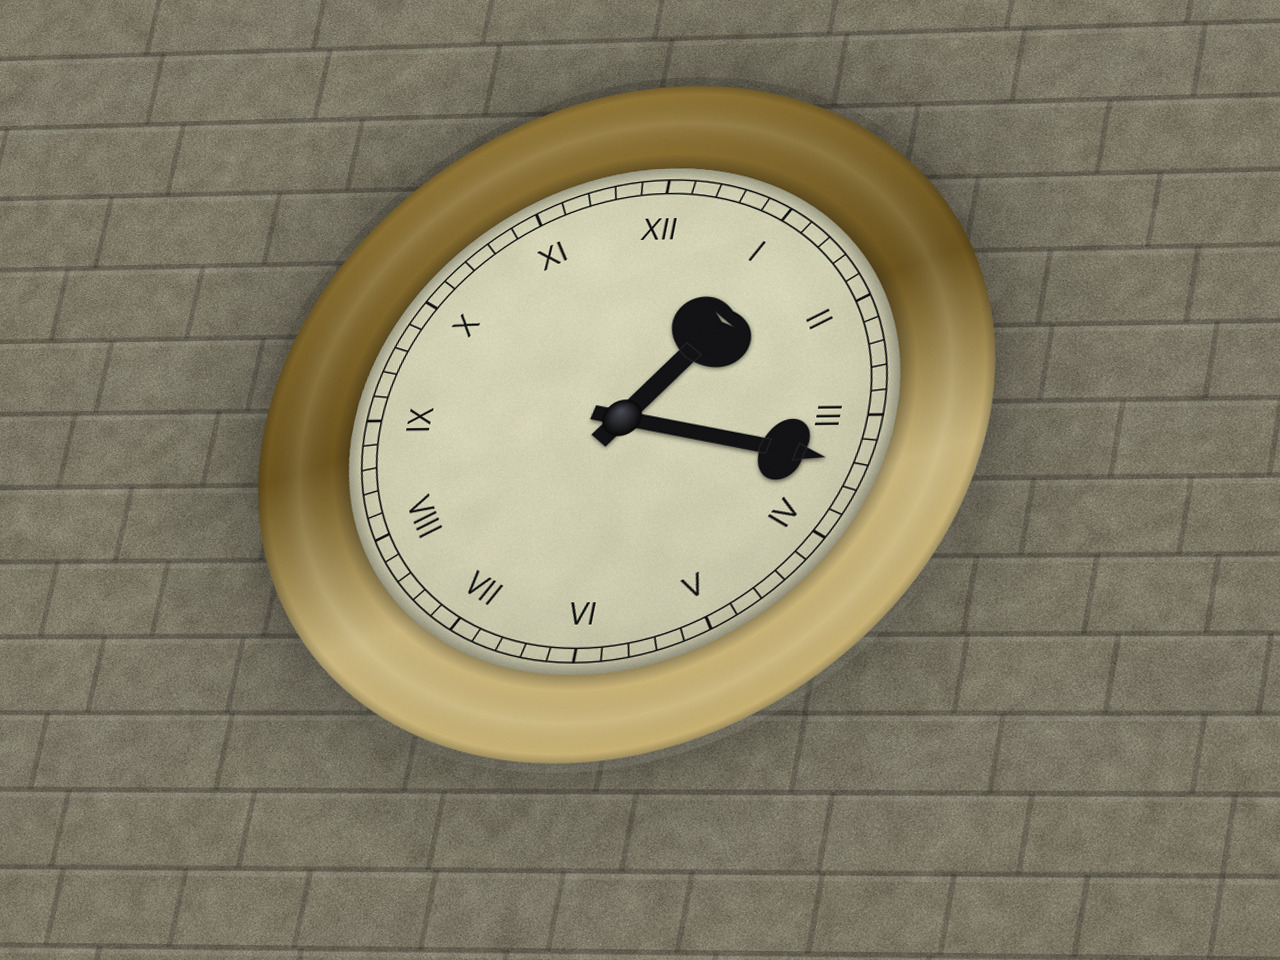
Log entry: 1,17
